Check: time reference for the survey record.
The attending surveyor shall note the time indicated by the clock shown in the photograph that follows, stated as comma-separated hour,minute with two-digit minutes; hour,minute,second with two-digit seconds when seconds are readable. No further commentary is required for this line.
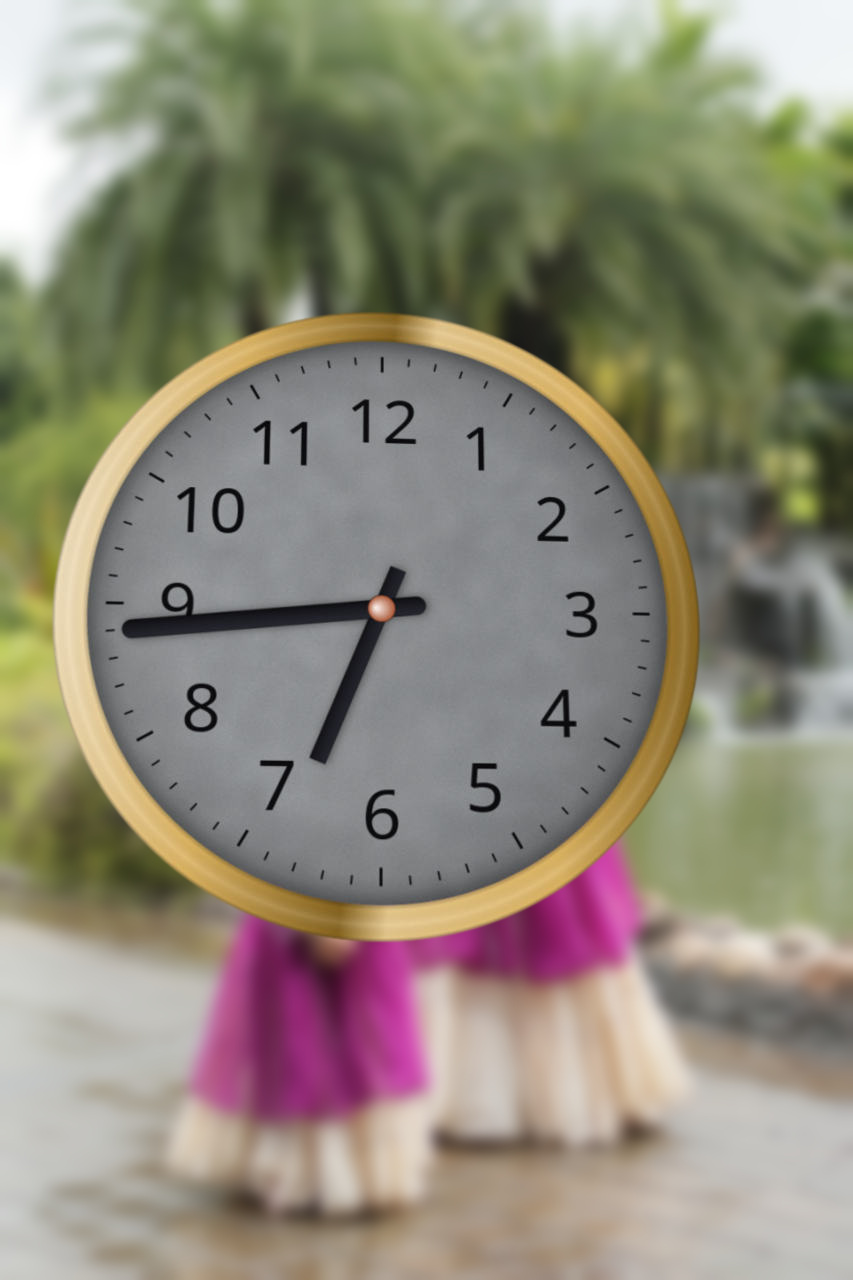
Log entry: 6,44
